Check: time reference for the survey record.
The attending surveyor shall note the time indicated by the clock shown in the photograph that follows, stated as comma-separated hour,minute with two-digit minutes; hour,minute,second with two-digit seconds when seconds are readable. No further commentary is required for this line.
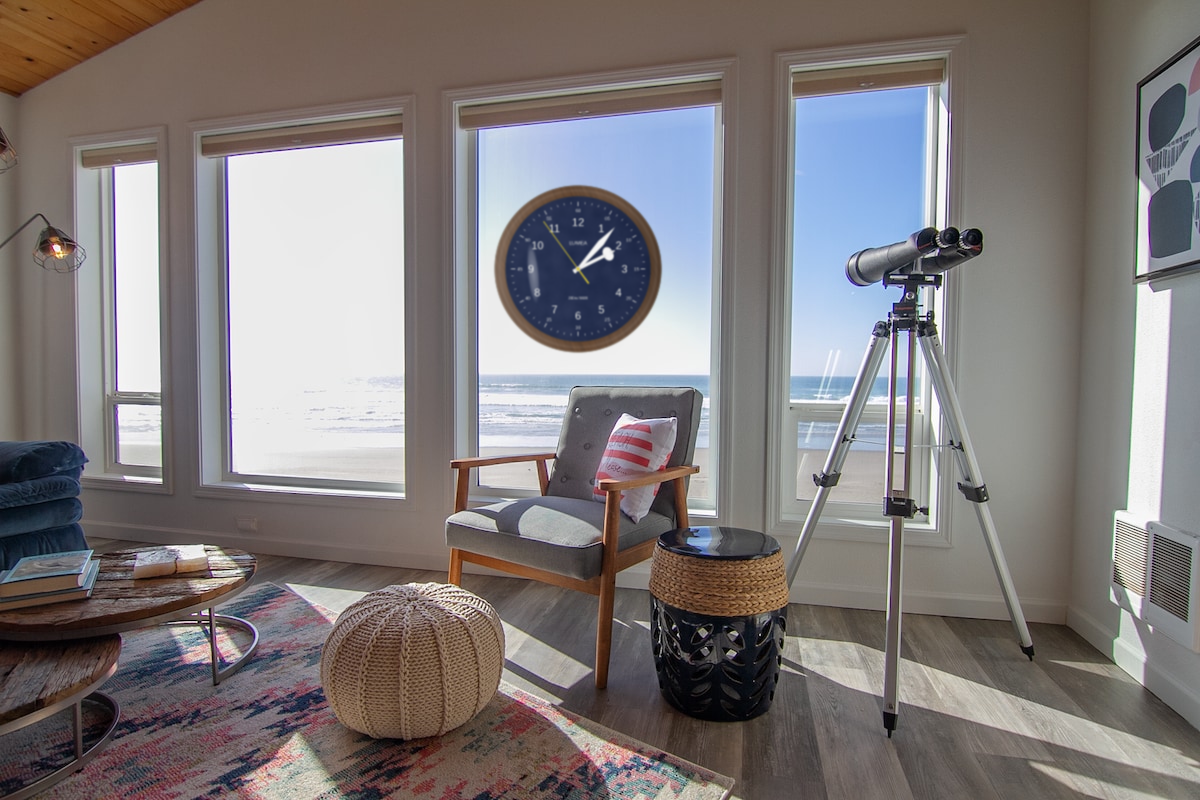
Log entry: 2,06,54
